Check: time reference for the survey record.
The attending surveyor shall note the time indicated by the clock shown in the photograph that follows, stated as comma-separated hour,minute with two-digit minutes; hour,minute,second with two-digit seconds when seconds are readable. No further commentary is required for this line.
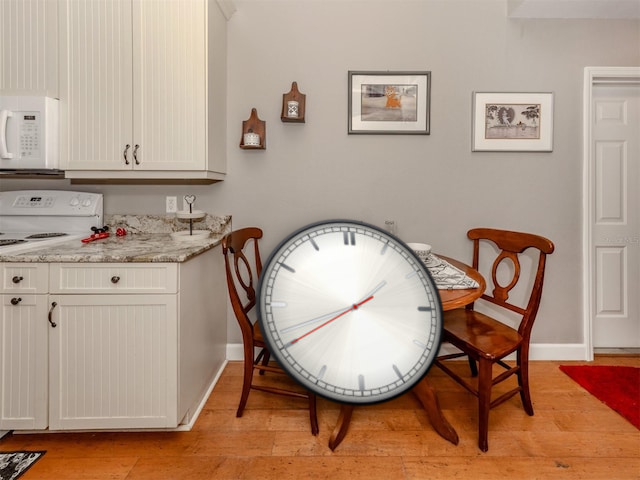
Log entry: 1,41,40
